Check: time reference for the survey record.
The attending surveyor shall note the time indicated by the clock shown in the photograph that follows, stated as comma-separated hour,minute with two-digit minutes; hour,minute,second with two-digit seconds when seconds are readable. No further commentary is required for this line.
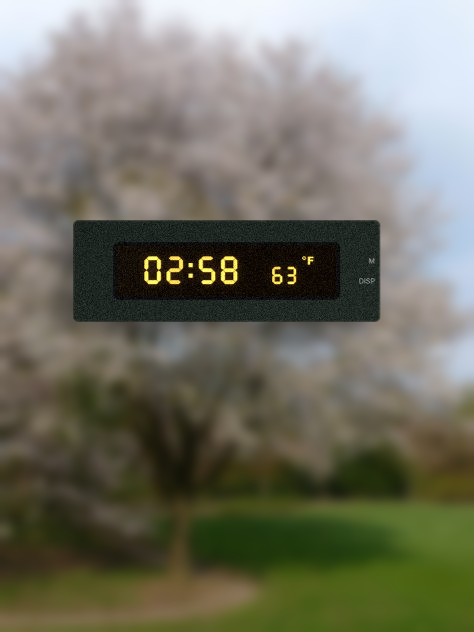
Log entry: 2,58
